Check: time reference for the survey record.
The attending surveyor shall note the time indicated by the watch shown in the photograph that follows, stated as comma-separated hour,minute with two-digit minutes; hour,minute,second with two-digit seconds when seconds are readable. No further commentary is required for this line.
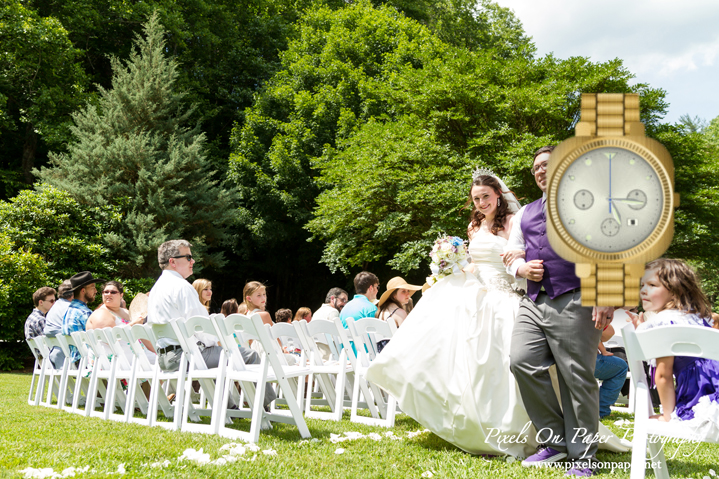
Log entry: 5,16
